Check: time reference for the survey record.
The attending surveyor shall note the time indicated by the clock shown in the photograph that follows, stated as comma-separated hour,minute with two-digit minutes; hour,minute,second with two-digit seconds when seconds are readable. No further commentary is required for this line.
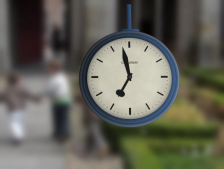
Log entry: 6,58
